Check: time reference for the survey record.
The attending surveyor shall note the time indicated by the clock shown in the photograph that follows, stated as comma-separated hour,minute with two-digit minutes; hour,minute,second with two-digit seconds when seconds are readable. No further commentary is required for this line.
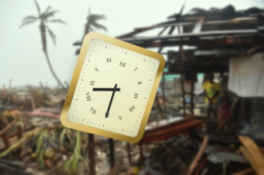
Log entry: 8,30
